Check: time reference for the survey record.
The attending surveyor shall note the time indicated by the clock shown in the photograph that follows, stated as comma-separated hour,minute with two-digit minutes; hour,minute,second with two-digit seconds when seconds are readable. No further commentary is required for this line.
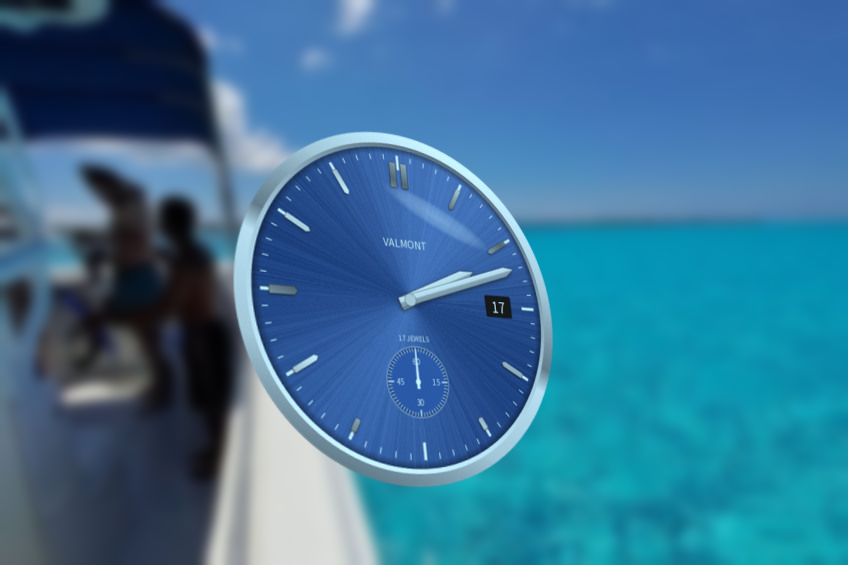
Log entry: 2,12
